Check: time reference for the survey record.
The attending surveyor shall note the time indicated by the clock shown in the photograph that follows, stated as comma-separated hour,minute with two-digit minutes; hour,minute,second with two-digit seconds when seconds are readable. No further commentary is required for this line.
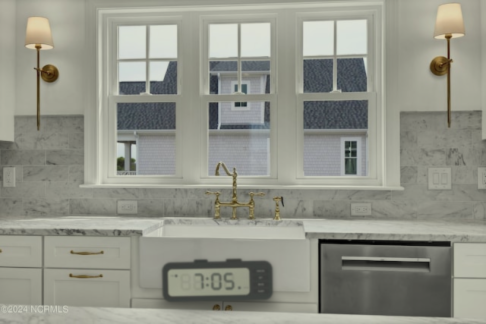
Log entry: 7,05
